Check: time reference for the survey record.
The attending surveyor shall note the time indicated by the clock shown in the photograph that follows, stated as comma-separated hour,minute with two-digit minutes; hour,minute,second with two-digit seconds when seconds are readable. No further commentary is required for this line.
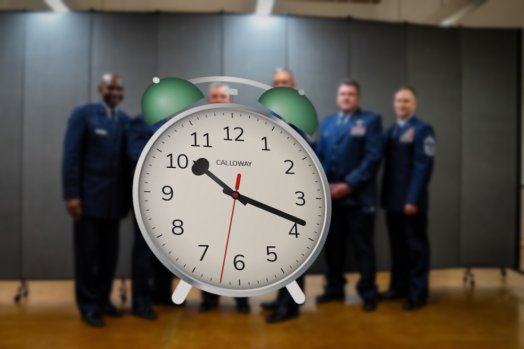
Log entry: 10,18,32
